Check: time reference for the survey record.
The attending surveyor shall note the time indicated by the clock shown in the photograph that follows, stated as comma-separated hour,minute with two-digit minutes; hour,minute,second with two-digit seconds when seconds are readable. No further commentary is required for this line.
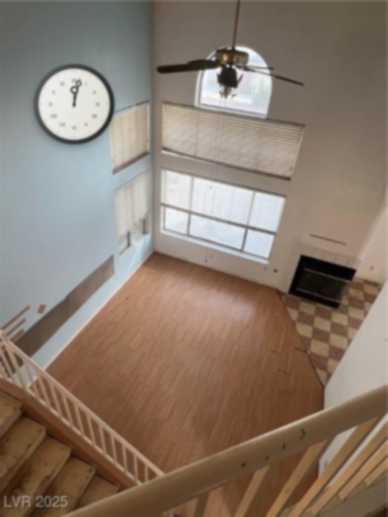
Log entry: 12,02
